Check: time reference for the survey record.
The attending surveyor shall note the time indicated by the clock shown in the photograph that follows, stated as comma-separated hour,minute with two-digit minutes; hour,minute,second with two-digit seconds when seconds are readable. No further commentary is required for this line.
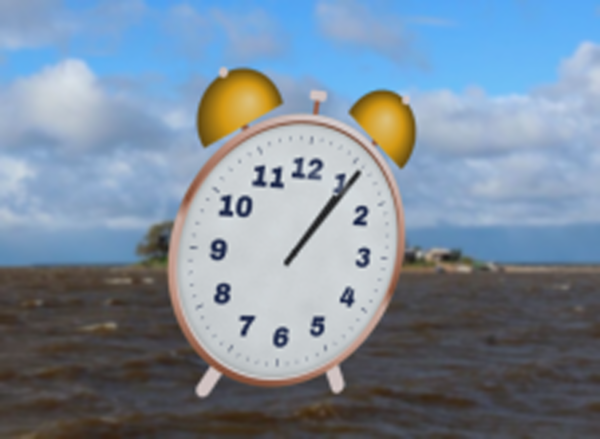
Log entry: 1,06
